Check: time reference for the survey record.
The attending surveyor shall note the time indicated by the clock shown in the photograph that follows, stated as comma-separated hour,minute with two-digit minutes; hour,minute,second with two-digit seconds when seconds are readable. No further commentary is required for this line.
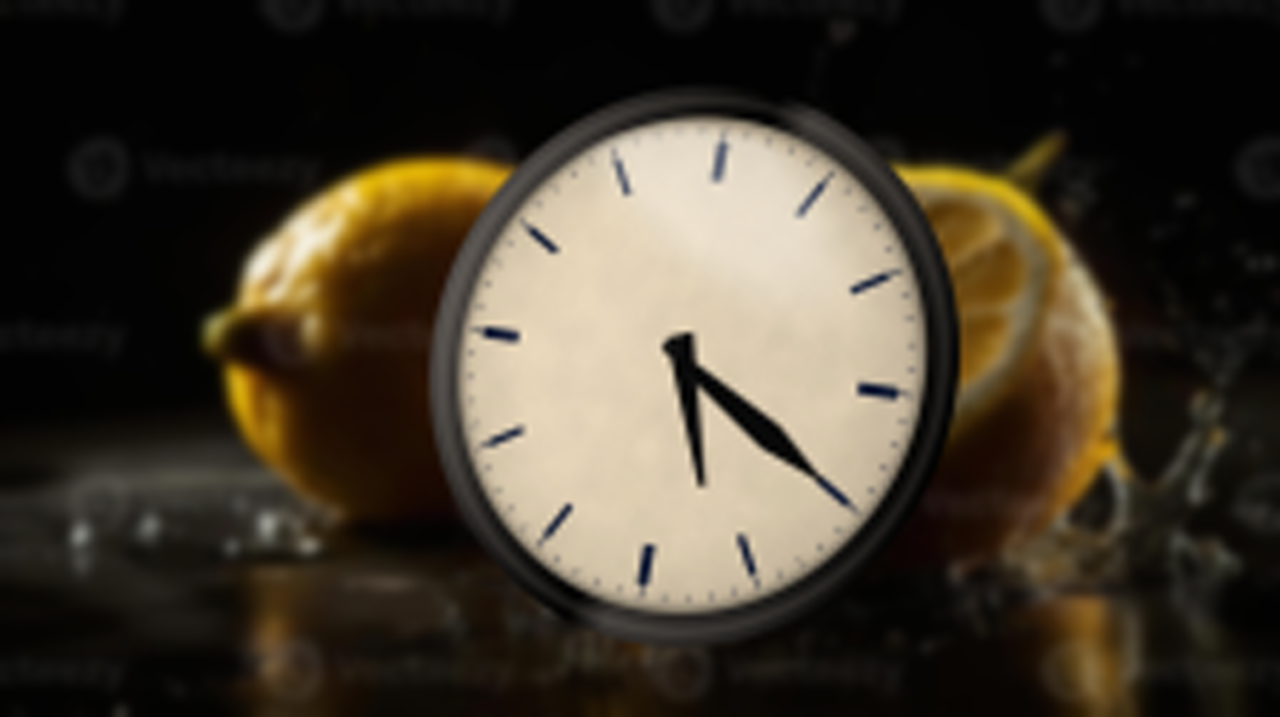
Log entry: 5,20
